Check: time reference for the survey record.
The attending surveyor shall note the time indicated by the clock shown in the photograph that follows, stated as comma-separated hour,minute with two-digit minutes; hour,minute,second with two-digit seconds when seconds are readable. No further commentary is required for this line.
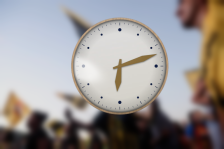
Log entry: 6,12
